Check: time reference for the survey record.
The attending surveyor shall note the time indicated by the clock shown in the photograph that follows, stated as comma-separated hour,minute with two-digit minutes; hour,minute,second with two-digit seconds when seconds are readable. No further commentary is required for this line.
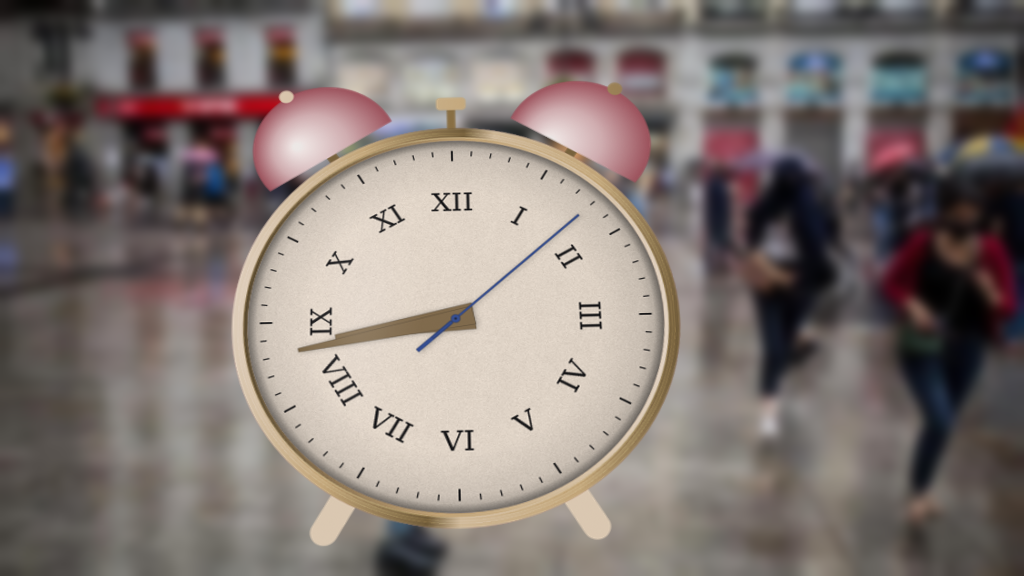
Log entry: 8,43,08
